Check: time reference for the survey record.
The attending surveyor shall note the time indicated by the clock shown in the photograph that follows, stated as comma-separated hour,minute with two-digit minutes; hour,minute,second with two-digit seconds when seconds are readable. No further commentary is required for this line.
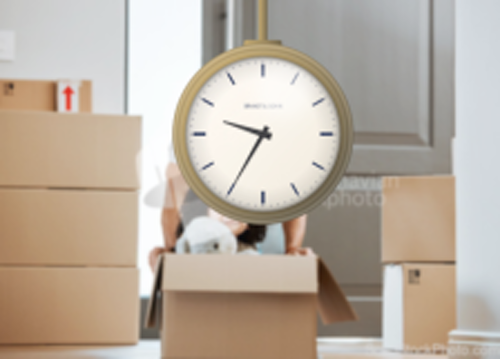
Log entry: 9,35
